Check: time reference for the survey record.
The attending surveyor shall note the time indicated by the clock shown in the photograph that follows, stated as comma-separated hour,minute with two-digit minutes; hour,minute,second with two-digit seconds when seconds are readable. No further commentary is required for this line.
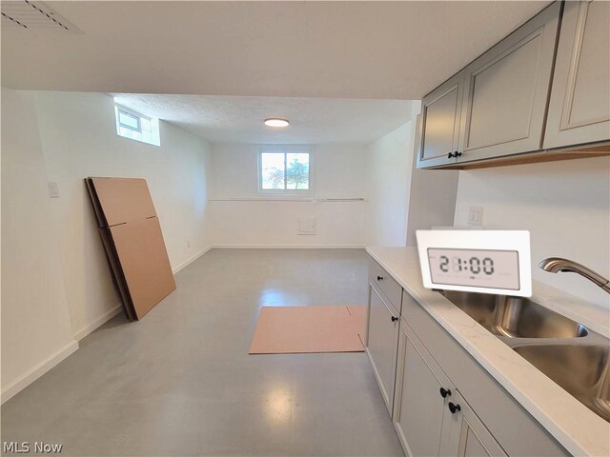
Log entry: 21,00
